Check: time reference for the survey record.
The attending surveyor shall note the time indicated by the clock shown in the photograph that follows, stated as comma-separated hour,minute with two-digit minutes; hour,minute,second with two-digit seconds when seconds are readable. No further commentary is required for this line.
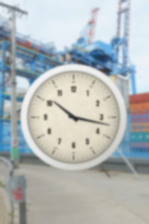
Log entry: 10,17
